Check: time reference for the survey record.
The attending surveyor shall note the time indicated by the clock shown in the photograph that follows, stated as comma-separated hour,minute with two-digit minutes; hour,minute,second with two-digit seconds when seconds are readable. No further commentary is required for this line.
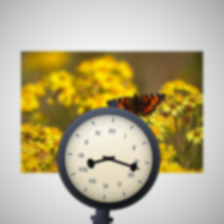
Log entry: 8,17
